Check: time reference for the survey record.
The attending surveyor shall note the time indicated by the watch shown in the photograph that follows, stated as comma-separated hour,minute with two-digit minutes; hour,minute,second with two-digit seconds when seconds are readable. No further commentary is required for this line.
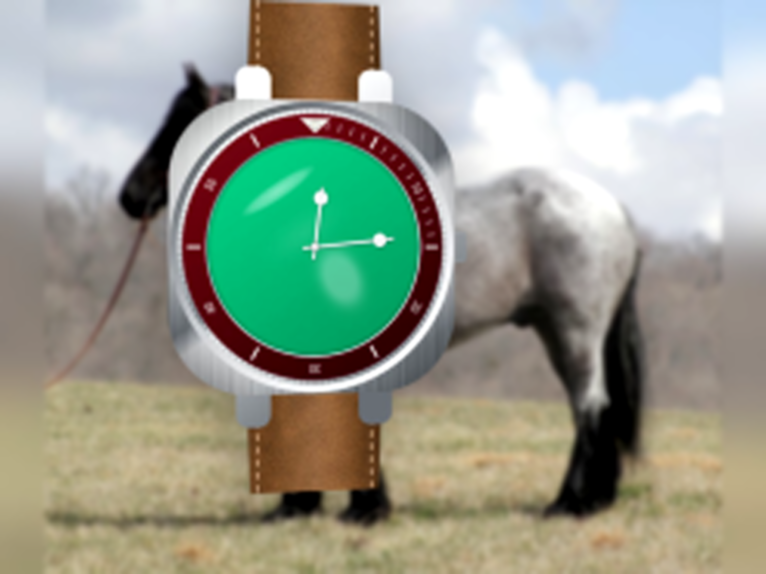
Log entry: 12,14
